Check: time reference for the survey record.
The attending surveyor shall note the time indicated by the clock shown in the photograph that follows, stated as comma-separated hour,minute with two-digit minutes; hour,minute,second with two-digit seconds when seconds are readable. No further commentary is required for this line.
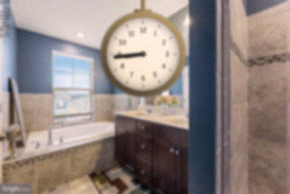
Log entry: 8,44
